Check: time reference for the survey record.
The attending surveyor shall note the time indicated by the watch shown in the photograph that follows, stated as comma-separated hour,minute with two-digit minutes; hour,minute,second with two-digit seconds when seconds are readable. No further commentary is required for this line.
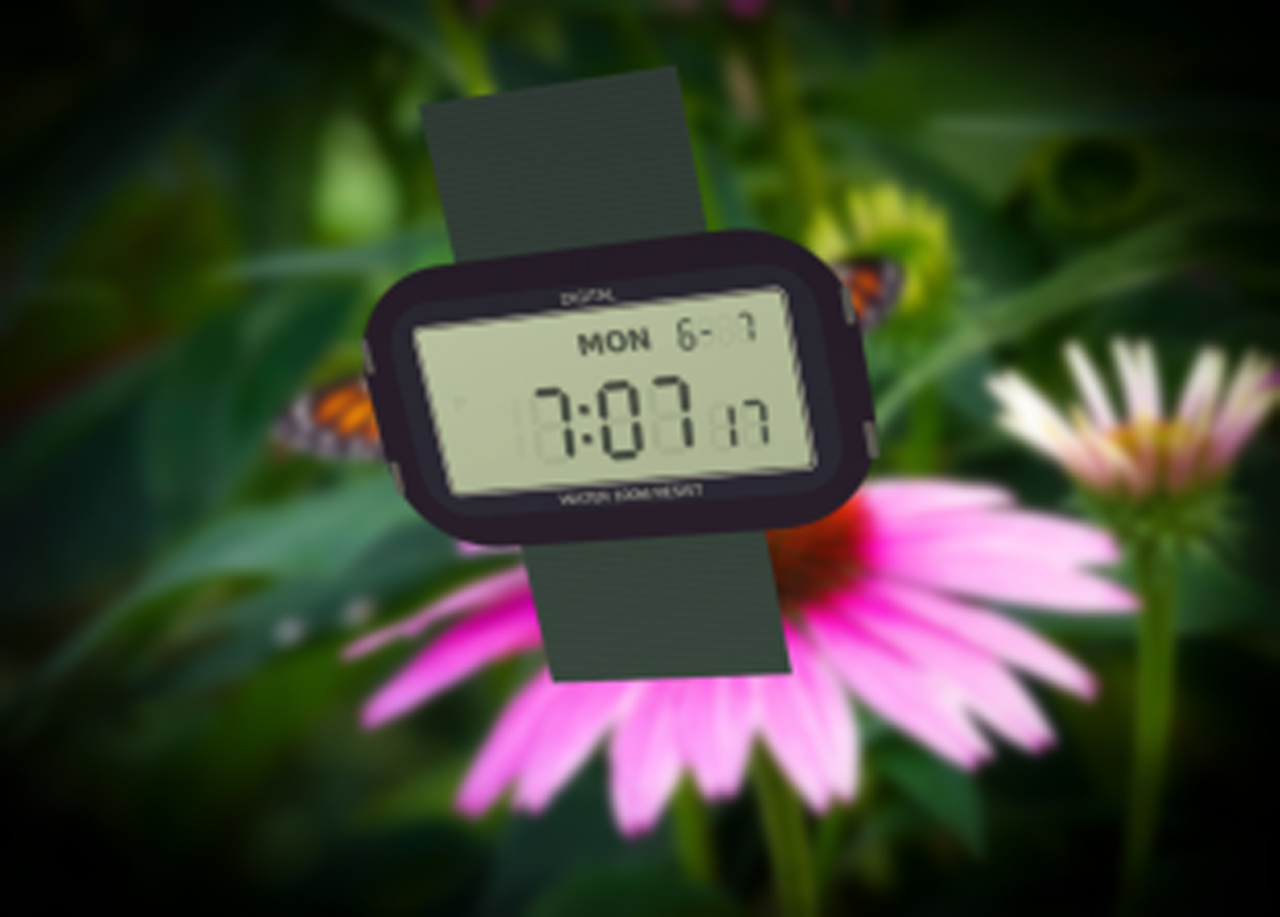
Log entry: 7,07,17
